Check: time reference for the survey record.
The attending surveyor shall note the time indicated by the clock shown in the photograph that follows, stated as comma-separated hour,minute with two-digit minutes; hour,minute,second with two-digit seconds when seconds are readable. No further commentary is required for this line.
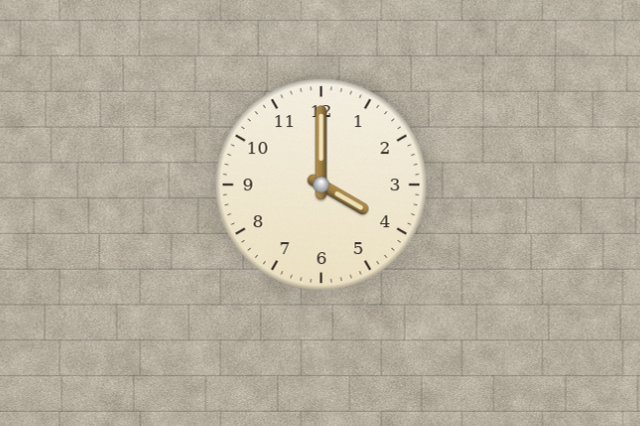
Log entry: 4,00
